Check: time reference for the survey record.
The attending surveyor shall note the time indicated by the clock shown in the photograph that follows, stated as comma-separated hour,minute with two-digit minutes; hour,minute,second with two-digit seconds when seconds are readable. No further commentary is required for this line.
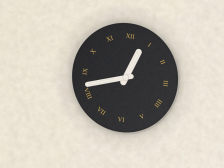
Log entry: 12,42
